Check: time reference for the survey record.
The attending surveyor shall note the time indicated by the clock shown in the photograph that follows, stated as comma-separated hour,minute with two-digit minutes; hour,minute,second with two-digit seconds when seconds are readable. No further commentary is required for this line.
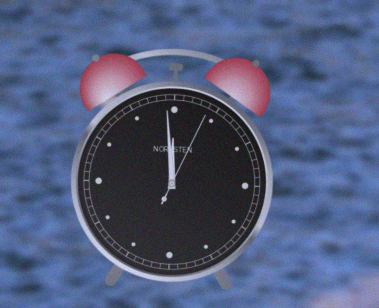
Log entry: 11,59,04
